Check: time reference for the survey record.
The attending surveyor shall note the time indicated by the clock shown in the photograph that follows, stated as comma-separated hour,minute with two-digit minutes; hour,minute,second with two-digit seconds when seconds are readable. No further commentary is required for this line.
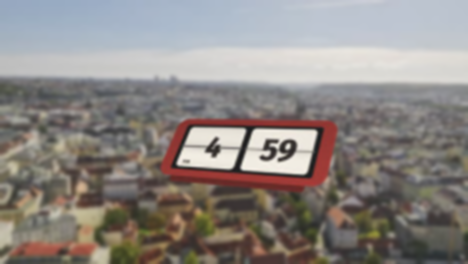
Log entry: 4,59
